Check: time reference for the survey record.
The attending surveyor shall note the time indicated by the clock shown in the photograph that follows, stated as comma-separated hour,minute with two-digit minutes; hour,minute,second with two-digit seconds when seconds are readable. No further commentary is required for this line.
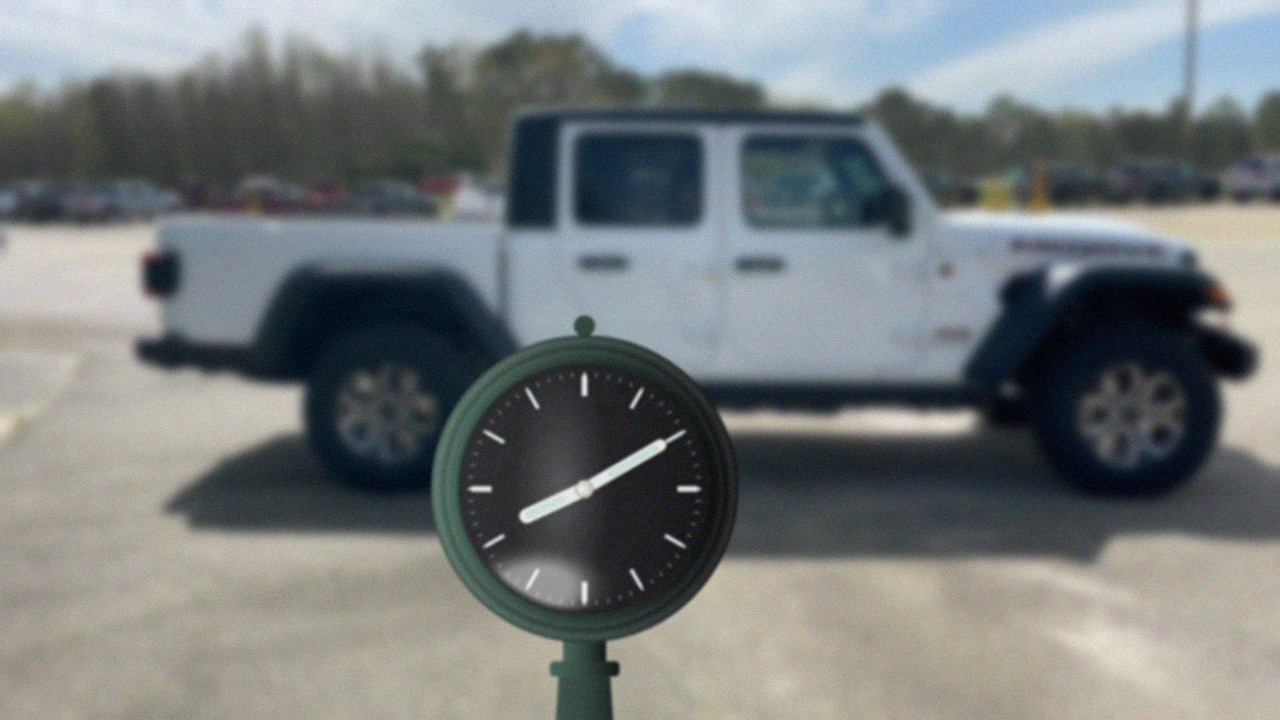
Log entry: 8,10
